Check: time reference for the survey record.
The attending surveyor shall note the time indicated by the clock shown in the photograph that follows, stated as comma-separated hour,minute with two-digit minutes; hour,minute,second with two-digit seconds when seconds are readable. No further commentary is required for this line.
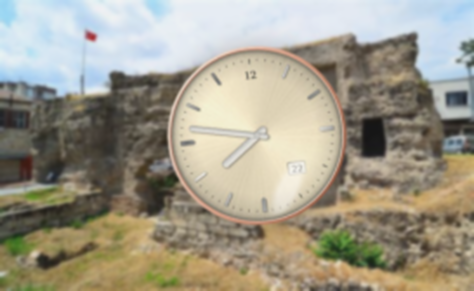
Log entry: 7,47
